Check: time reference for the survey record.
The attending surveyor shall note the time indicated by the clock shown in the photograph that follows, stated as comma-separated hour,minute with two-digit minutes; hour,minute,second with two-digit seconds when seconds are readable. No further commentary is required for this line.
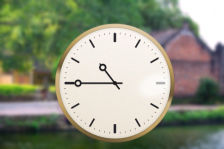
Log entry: 10,45
